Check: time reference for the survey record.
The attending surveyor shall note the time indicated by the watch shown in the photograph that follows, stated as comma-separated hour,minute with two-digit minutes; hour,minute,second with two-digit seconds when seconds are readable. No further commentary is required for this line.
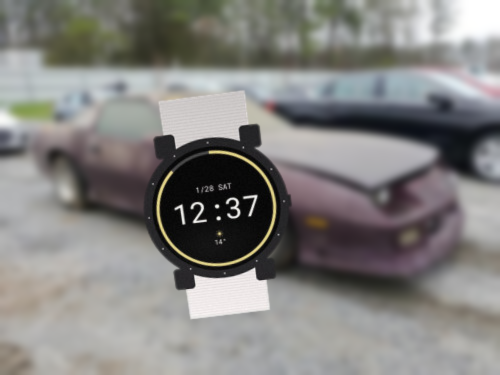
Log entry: 12,37
